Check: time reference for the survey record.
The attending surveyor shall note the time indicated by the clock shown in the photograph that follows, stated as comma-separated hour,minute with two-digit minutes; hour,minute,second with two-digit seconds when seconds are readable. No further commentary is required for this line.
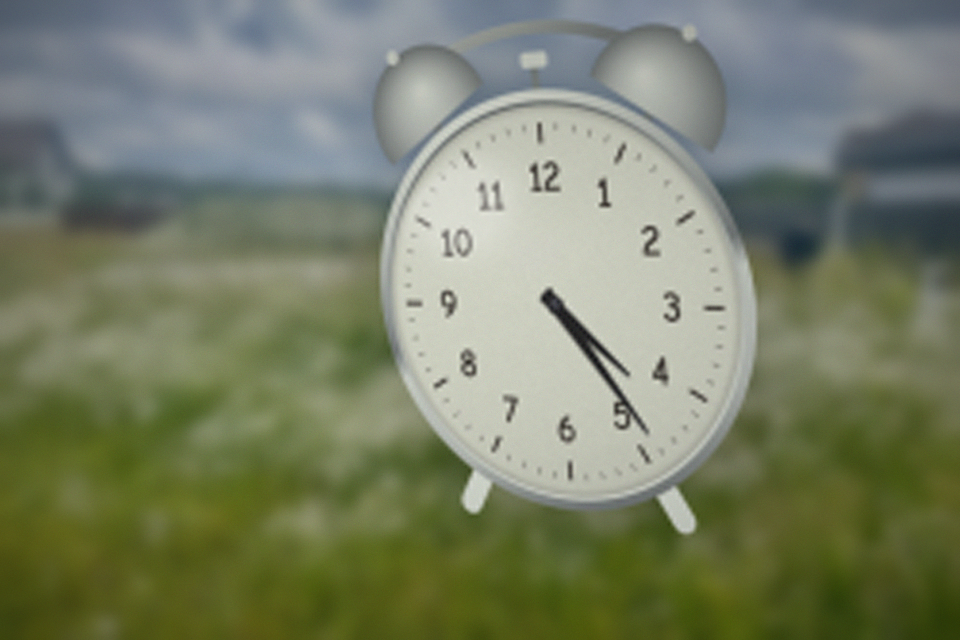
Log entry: 4,24
